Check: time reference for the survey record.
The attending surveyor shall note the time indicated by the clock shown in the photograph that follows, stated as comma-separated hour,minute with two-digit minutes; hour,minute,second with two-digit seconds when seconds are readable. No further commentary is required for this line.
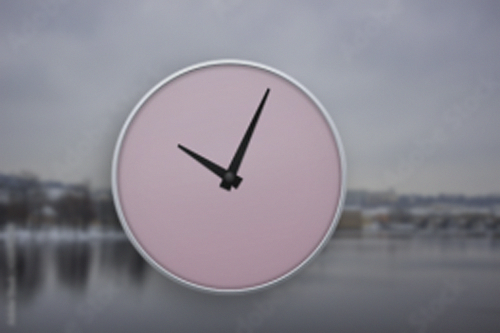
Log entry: 10,04
